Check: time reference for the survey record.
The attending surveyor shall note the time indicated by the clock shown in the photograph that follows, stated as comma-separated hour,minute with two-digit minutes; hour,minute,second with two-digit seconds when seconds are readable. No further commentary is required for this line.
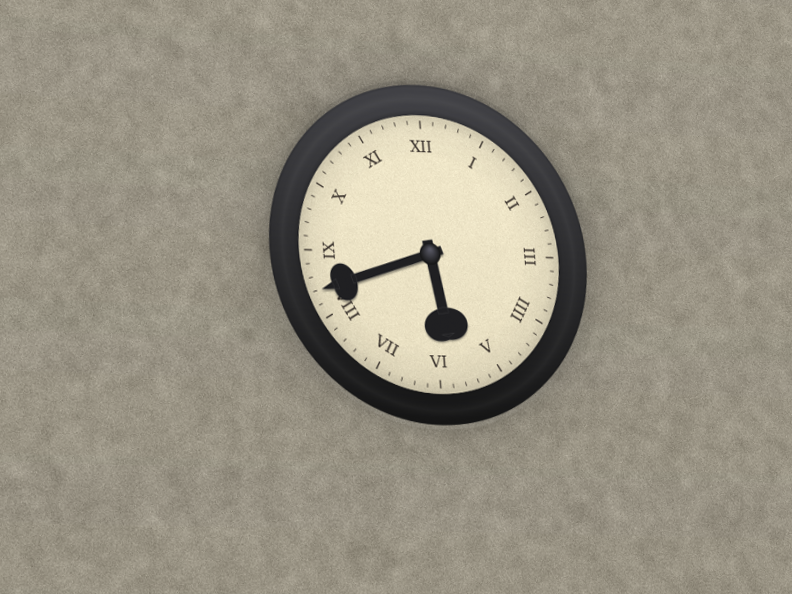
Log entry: 5,42
